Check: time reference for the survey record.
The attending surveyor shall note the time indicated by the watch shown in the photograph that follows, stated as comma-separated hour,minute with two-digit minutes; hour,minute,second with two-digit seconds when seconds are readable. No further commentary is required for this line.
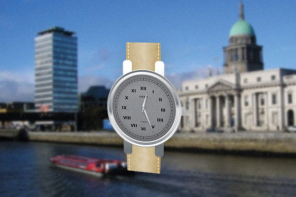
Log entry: 12,26
